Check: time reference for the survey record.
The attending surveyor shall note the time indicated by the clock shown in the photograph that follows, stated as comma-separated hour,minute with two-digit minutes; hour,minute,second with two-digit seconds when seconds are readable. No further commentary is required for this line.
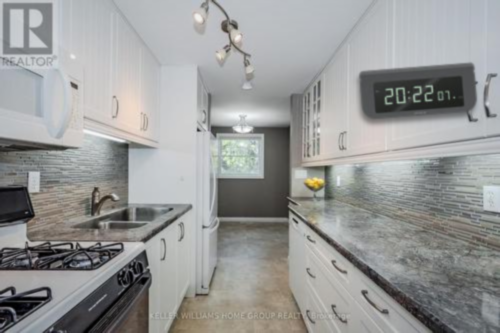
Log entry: 20,22
